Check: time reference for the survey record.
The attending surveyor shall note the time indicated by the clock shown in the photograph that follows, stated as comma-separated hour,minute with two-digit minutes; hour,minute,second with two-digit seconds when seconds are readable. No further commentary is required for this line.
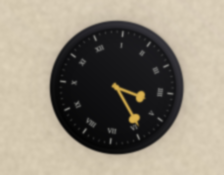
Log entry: 4,29
